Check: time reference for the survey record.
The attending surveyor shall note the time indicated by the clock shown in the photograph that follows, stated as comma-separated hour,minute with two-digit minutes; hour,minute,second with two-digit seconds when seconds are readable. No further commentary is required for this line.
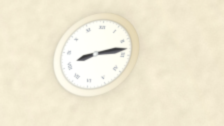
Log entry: 8,13
